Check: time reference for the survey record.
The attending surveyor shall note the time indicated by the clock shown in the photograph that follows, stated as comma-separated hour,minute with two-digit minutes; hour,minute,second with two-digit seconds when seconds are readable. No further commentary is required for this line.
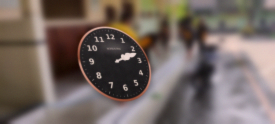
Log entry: 2,12
